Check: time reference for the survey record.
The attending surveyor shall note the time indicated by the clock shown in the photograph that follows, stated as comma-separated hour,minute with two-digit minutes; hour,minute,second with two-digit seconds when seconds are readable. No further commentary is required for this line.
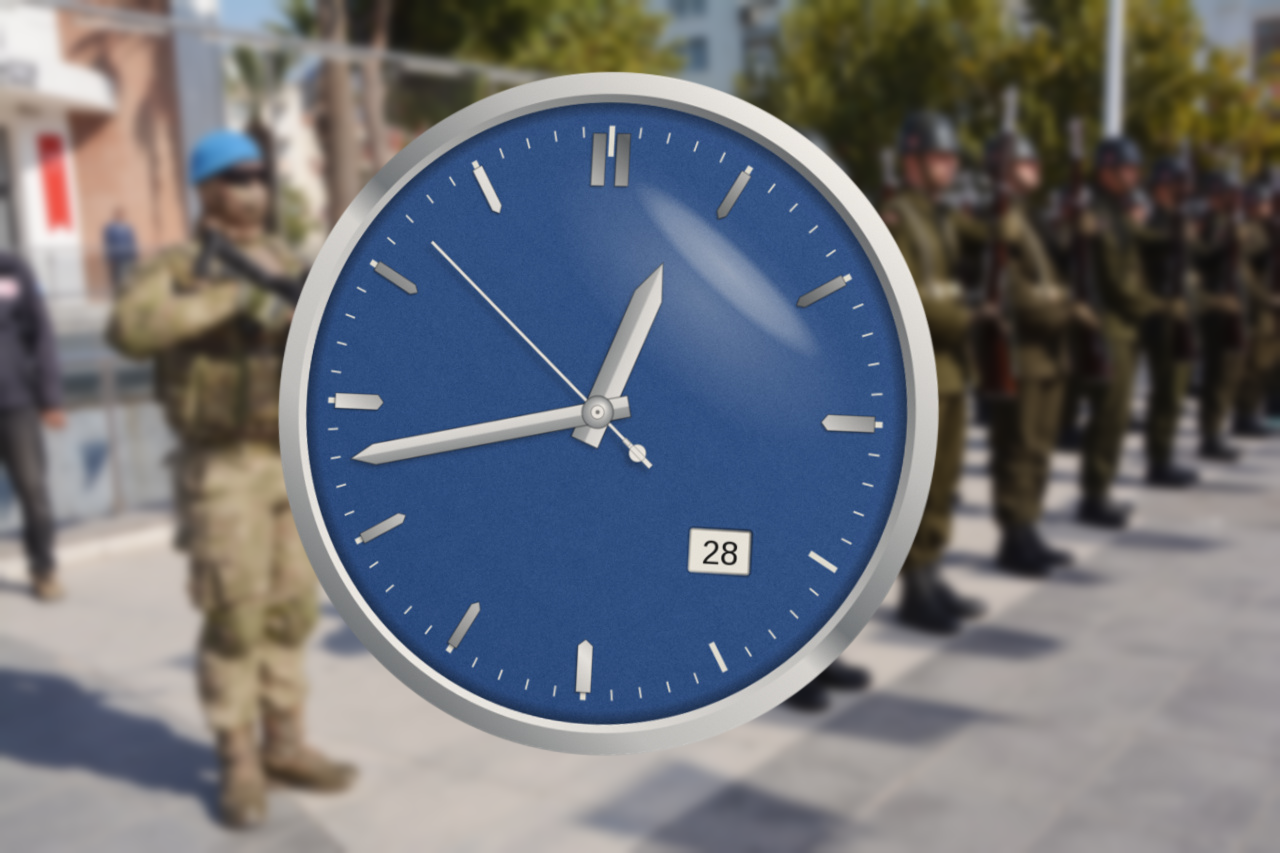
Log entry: 12,42,52
